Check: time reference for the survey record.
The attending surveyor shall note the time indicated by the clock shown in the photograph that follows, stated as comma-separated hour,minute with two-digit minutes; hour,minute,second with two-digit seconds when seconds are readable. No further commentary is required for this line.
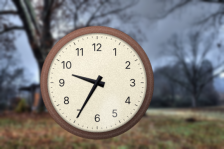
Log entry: 9,35
